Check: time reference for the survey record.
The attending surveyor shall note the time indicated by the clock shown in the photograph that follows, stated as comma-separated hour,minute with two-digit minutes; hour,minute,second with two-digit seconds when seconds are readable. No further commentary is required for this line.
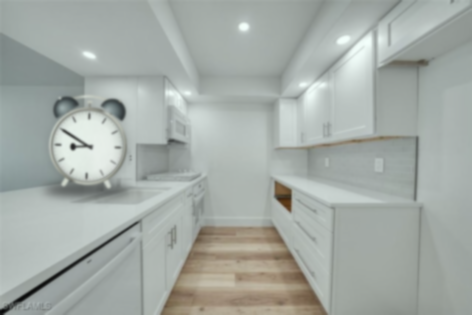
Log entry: 8,50
